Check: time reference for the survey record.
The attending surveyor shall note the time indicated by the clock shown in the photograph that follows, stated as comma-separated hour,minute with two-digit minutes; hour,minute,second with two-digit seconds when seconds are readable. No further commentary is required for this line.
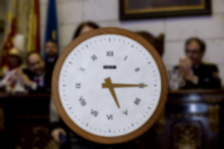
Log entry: 5,15
